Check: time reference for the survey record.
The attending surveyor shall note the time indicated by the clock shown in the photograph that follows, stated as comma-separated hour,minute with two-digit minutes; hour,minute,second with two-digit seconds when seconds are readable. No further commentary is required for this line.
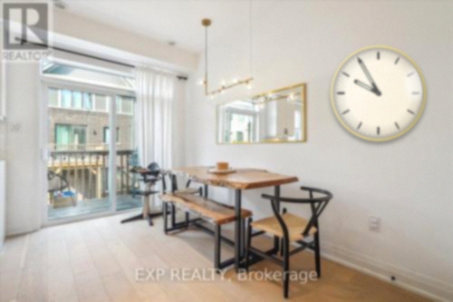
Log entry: 9,55
